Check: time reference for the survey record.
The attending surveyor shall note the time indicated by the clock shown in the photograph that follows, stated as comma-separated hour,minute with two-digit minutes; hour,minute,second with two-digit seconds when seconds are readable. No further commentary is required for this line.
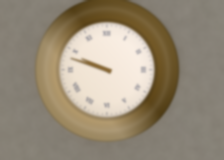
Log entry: 9,48
